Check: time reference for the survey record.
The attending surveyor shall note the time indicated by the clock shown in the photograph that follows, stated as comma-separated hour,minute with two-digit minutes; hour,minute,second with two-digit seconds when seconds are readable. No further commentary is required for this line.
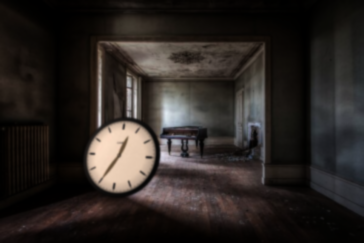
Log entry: 12,35
